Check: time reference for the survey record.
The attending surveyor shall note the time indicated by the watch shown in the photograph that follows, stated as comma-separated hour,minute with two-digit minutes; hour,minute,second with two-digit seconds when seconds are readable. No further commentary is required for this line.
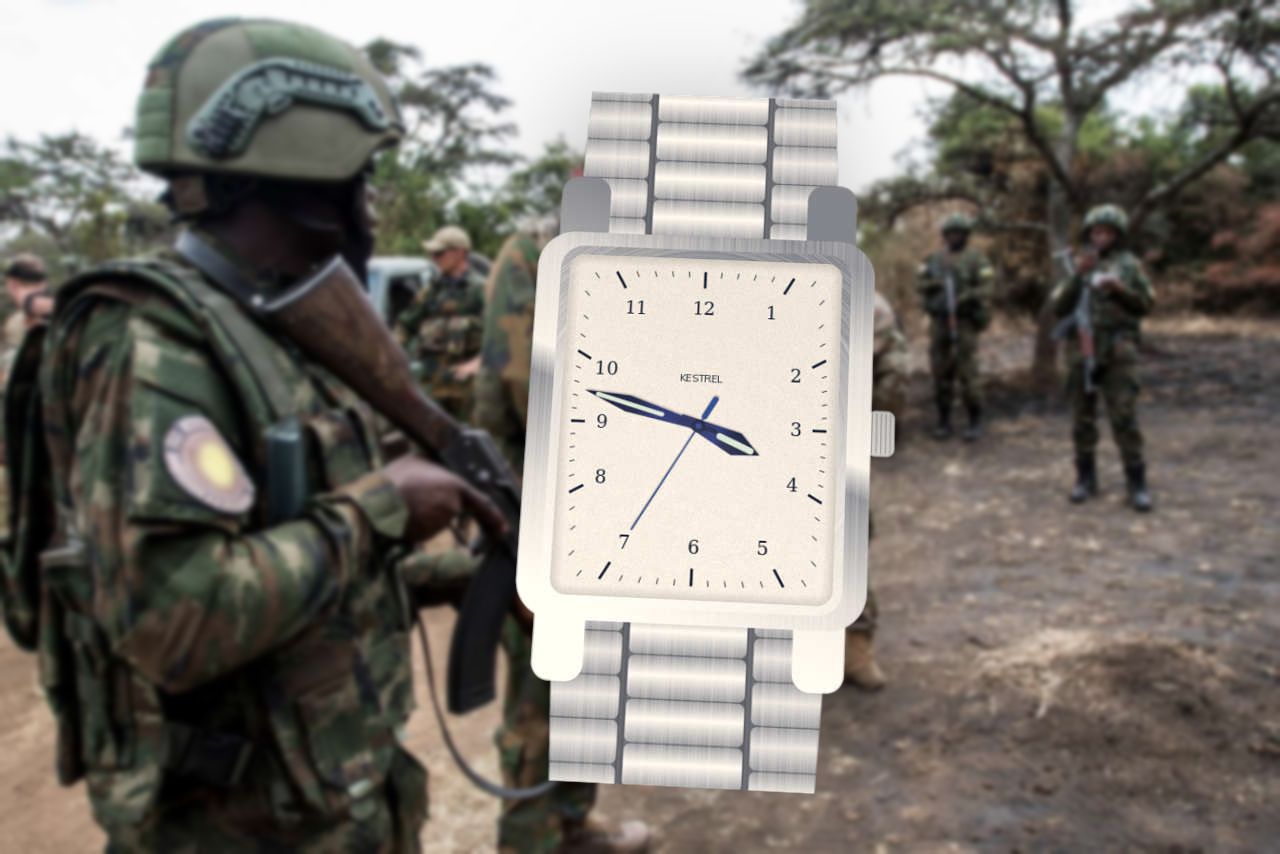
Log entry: 3,47,35
